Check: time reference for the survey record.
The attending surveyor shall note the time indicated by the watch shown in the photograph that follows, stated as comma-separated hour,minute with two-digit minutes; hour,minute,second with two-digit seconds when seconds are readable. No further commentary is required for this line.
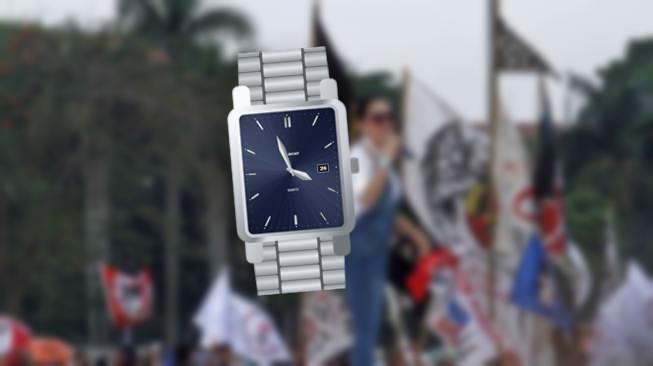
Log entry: 3,57
